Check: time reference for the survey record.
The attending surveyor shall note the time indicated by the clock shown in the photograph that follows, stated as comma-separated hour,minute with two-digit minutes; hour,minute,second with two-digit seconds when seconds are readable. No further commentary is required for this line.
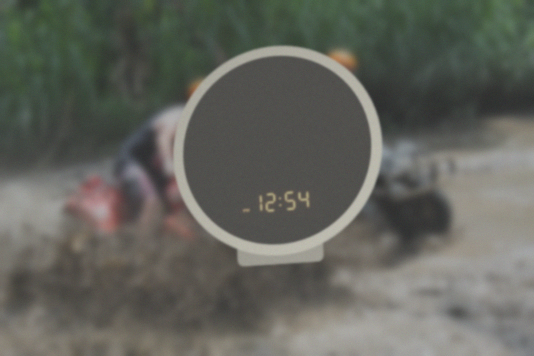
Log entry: 12,54
